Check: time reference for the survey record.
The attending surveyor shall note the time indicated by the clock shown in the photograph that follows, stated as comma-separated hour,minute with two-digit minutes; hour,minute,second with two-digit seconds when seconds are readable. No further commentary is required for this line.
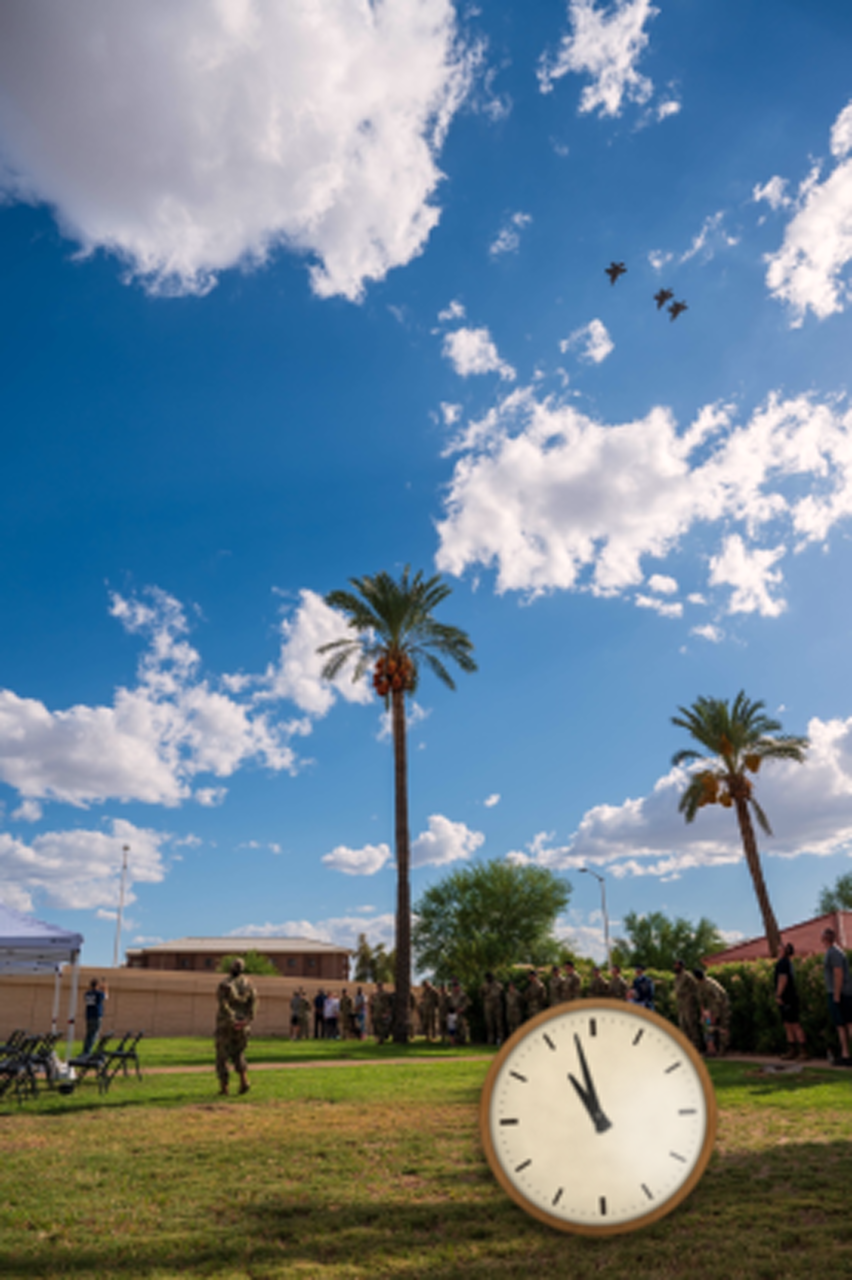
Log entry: 10,58
